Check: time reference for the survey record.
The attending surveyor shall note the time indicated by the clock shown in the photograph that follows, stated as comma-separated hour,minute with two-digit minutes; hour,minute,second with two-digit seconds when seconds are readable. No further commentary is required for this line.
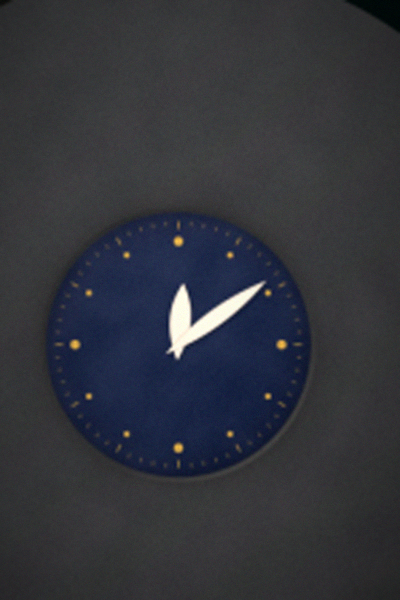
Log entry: 12,09
